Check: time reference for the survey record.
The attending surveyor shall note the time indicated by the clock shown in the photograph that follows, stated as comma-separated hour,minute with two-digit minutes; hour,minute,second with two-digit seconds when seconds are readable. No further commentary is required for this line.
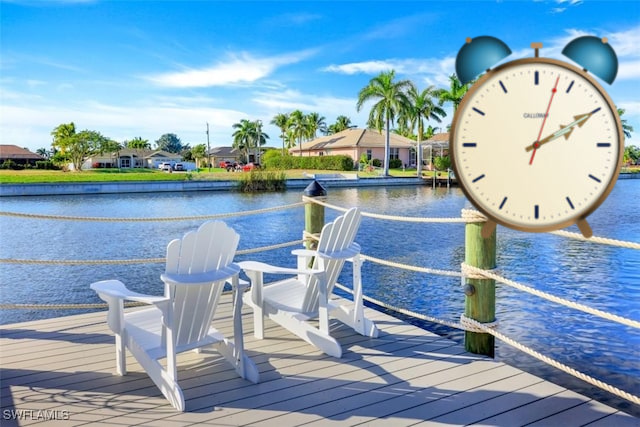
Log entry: 2,10,03
